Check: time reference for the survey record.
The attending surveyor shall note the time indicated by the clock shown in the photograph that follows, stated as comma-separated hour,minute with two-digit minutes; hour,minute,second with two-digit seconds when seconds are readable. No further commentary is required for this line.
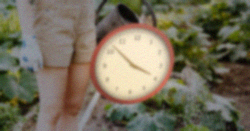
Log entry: 3,52
